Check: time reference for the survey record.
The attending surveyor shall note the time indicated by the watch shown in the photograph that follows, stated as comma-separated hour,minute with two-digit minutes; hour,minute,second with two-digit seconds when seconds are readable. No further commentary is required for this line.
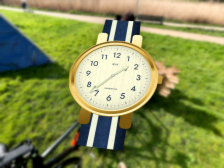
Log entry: 1,37
